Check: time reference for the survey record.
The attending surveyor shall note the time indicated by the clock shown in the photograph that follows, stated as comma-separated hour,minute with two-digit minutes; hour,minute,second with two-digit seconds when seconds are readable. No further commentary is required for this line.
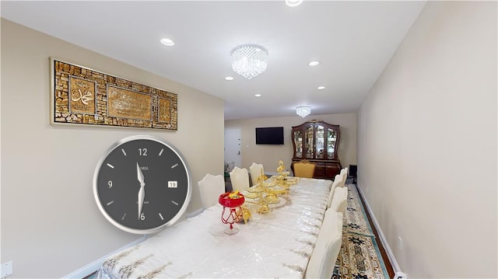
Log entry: 11,31
